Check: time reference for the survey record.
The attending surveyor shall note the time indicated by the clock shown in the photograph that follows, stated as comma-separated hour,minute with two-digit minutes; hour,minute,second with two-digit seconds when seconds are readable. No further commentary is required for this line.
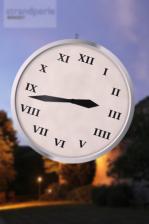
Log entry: 2,43
